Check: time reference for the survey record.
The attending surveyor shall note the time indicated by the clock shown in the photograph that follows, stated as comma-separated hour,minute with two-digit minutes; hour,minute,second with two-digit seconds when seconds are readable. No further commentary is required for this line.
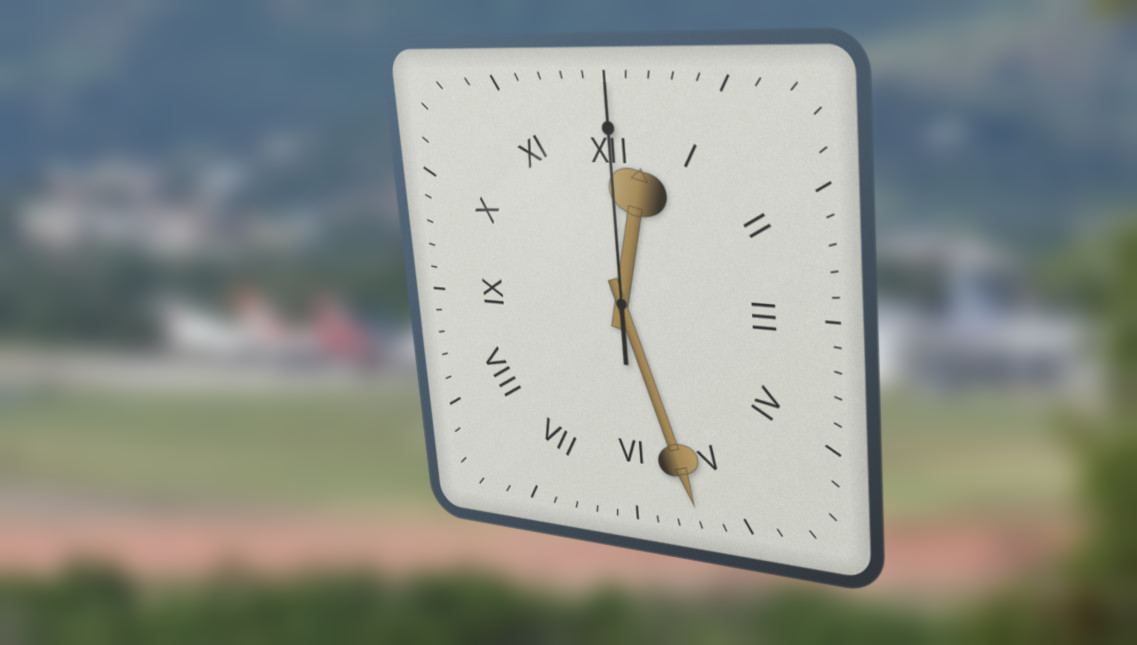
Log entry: 12,27,00
